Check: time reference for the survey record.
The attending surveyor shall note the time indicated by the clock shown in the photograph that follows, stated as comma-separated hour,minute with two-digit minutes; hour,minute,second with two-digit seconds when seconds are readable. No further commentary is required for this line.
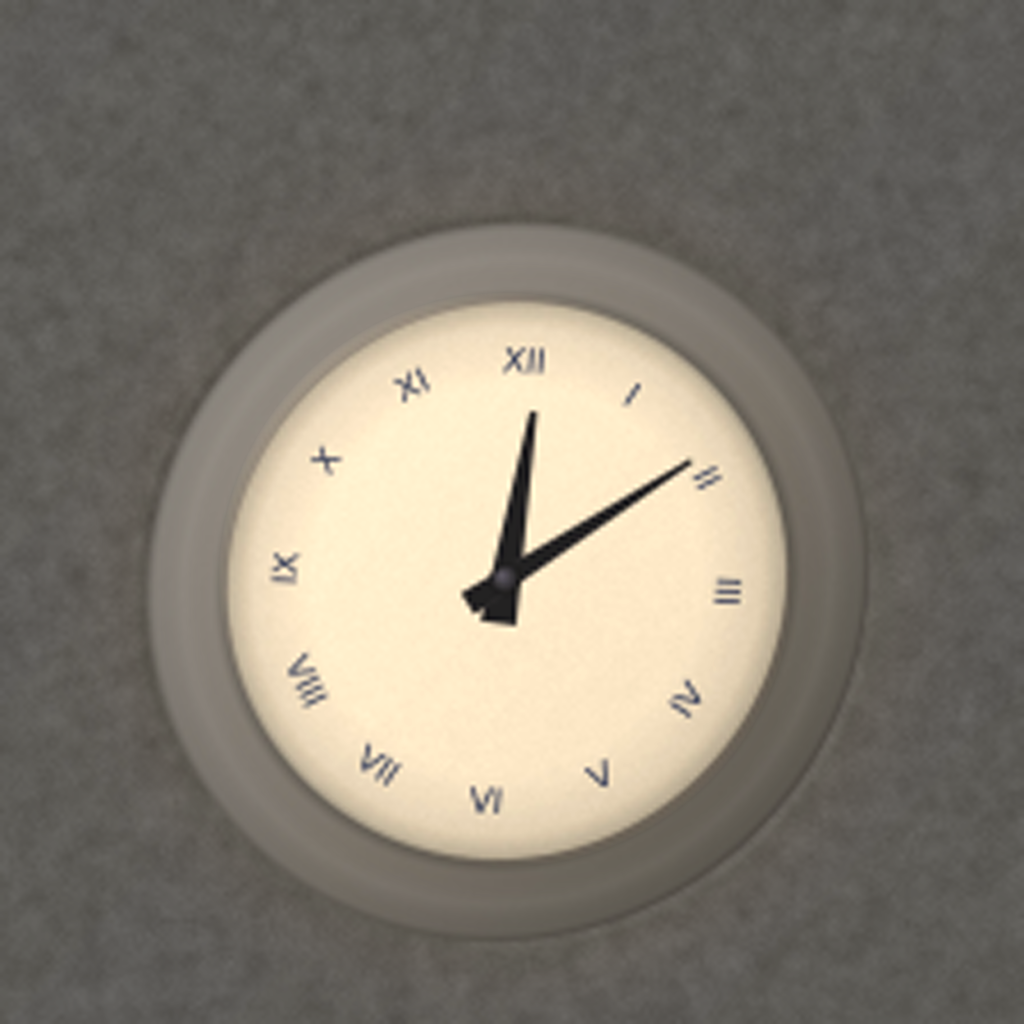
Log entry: 12,09
